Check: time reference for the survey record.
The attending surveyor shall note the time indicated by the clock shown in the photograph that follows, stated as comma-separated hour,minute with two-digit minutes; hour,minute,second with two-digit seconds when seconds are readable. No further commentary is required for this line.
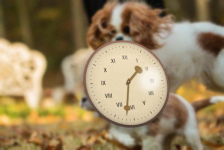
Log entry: 1,32
